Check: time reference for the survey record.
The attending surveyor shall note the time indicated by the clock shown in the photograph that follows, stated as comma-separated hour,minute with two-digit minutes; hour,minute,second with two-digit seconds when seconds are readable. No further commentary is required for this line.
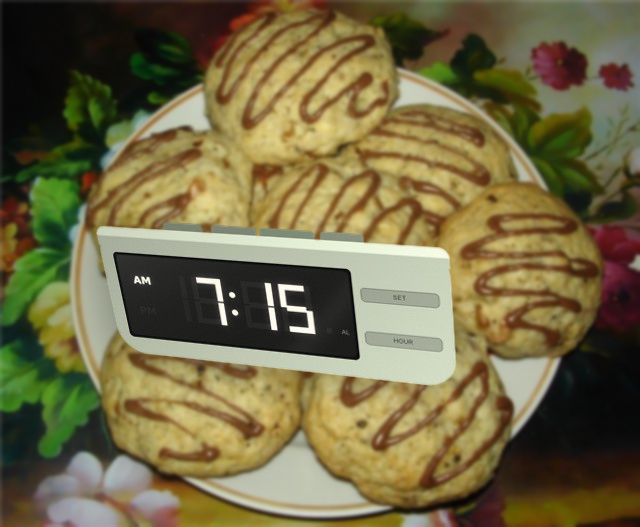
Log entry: 7,15
